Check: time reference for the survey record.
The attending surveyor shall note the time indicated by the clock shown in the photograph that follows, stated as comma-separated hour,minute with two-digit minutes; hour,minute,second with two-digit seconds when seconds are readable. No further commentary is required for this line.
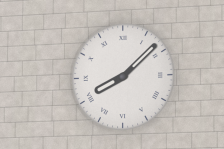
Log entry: 8,08
